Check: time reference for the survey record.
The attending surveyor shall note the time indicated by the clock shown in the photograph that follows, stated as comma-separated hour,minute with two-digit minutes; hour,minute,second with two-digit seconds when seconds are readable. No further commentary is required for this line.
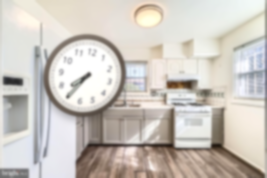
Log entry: 7,35
